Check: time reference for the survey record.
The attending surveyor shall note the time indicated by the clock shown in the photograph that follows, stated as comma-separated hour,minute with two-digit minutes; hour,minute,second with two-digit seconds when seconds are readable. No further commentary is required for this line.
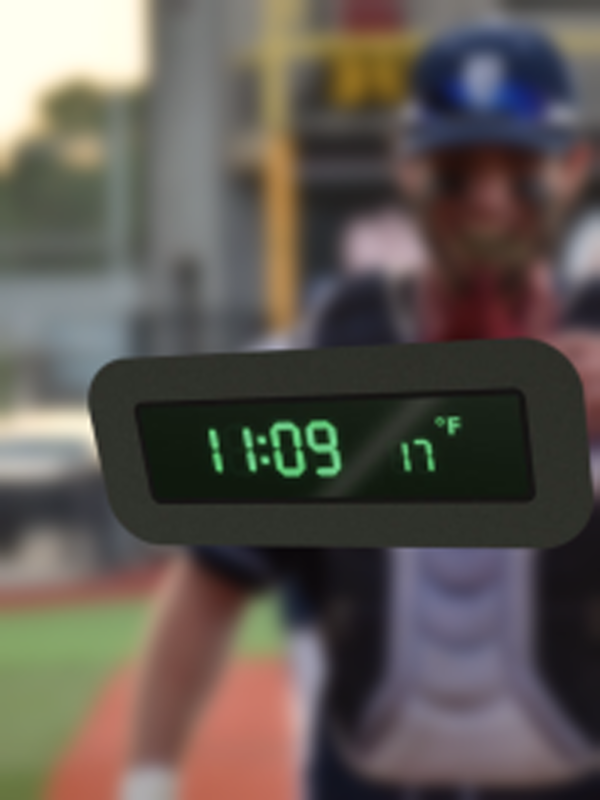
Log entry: 11,09
